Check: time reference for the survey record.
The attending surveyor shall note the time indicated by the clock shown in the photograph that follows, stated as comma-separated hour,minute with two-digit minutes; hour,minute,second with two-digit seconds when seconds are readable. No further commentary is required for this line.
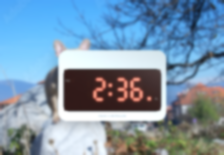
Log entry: 2,36
